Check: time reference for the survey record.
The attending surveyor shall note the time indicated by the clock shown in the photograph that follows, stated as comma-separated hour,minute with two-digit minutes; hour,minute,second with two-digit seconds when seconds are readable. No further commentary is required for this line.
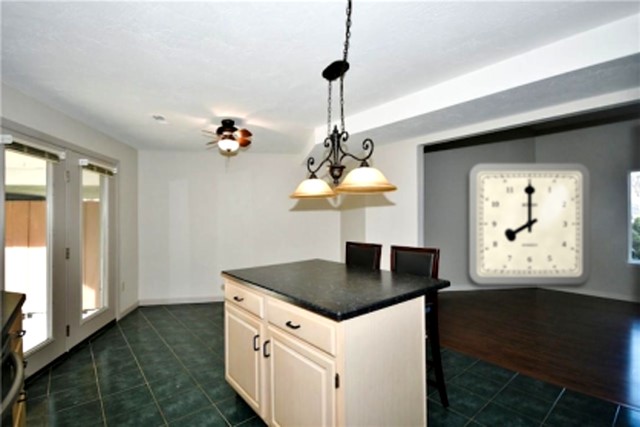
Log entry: 8,00
